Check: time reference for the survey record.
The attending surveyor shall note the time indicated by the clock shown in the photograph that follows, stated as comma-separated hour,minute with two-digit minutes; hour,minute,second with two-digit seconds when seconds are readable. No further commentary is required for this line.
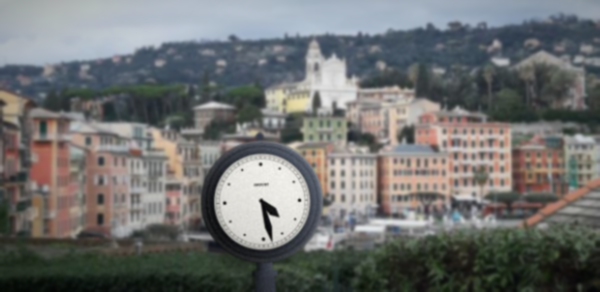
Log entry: 4,28
